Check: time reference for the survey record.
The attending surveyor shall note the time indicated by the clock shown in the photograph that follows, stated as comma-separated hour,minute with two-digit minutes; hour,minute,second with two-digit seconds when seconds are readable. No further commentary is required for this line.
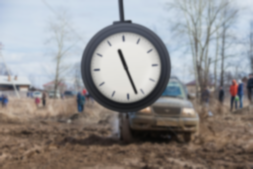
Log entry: 11,27
